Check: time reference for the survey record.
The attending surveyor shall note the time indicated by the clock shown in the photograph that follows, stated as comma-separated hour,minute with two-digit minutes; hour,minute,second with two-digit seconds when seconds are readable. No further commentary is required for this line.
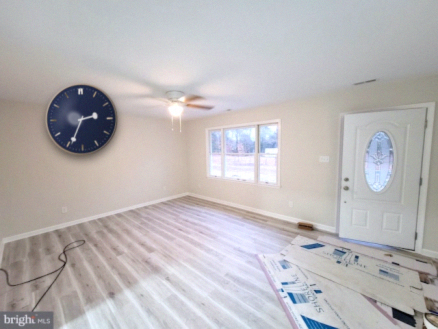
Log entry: 2,34
